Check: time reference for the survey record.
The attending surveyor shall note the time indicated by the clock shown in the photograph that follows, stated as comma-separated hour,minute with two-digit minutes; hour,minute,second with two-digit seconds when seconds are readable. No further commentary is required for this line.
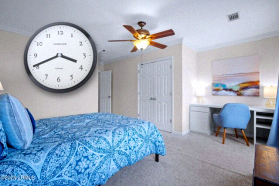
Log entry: 3,41
